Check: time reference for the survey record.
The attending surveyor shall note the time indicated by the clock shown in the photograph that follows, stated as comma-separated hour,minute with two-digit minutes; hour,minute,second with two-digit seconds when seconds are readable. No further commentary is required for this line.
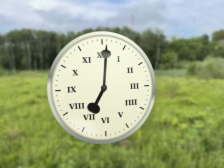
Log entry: 7,01
